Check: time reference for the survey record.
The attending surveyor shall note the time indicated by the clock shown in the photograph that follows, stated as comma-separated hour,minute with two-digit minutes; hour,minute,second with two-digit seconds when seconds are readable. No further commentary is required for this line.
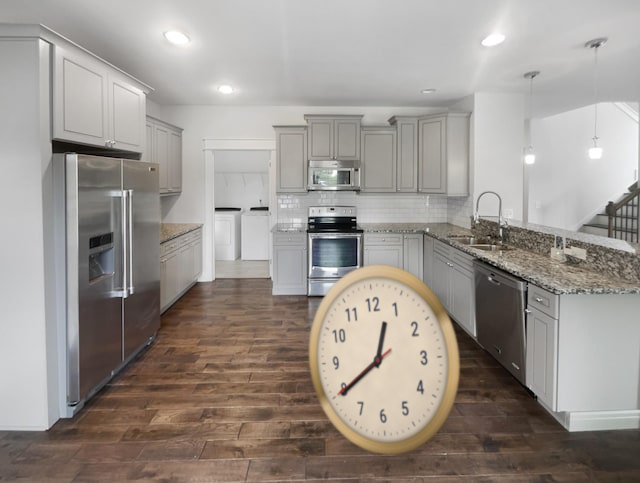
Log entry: 12,39,40
